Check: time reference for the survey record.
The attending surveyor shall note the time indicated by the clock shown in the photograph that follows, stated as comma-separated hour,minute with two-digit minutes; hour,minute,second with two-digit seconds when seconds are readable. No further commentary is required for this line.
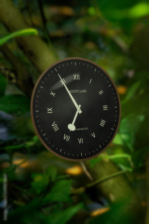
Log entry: 6,55
